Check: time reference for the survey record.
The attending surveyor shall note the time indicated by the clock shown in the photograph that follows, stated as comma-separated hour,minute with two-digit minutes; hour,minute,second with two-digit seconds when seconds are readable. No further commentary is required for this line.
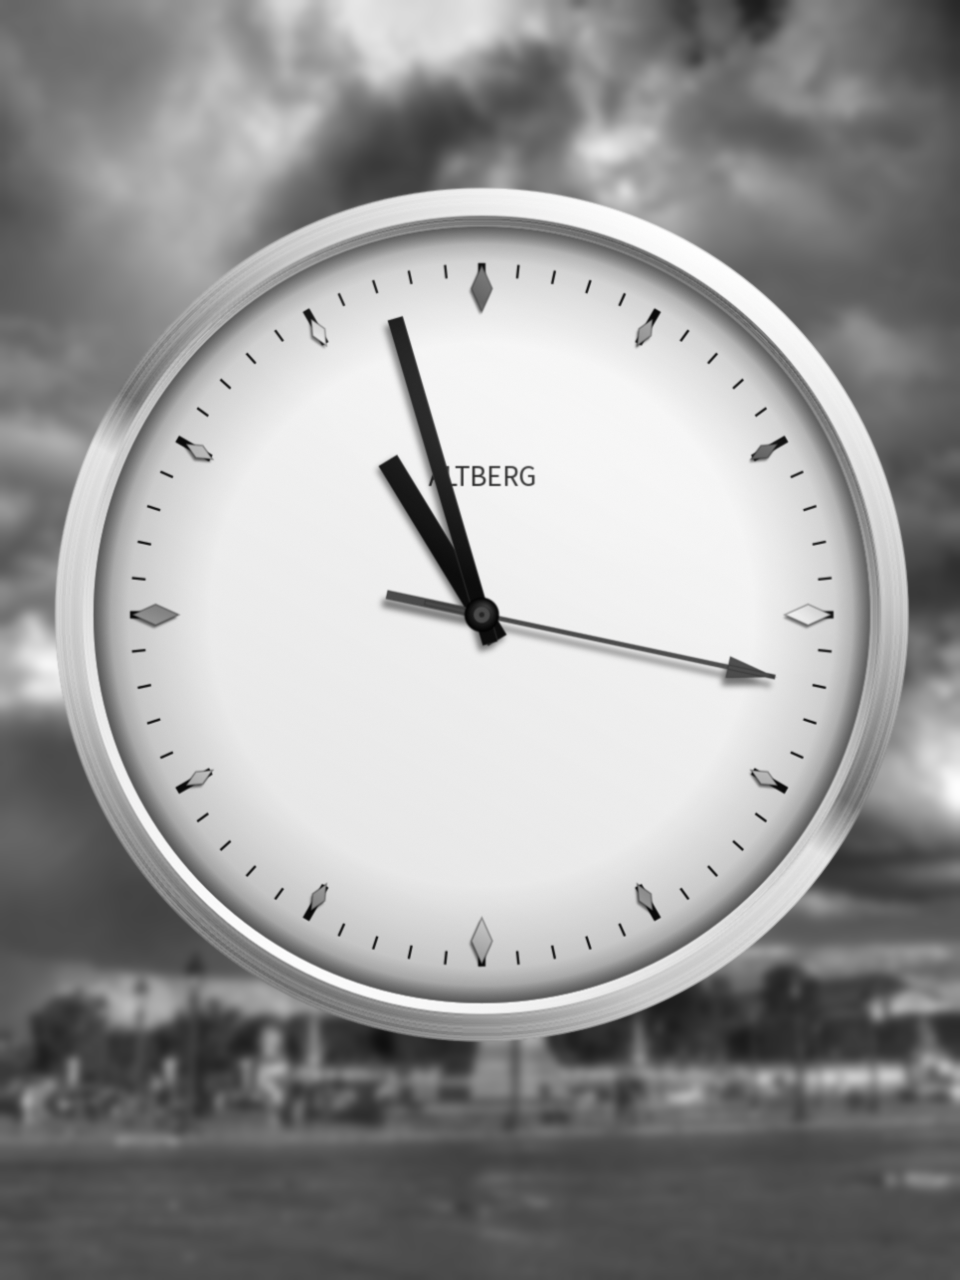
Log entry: 10,57,17
